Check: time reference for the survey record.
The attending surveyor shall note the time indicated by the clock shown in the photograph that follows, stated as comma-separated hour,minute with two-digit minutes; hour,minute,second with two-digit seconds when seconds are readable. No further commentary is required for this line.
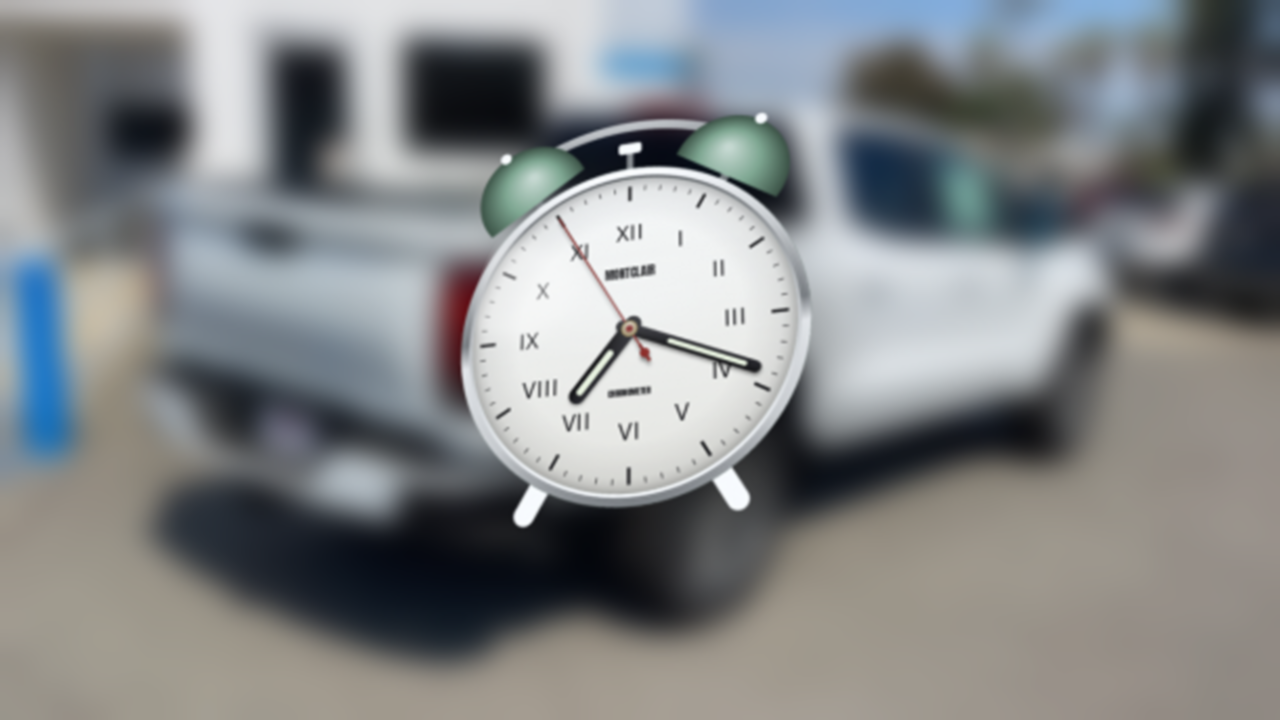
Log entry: 7,18,55
